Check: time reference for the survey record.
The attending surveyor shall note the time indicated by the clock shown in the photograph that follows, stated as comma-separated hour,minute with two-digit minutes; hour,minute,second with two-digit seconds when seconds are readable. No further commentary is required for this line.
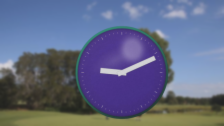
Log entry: 9,11
